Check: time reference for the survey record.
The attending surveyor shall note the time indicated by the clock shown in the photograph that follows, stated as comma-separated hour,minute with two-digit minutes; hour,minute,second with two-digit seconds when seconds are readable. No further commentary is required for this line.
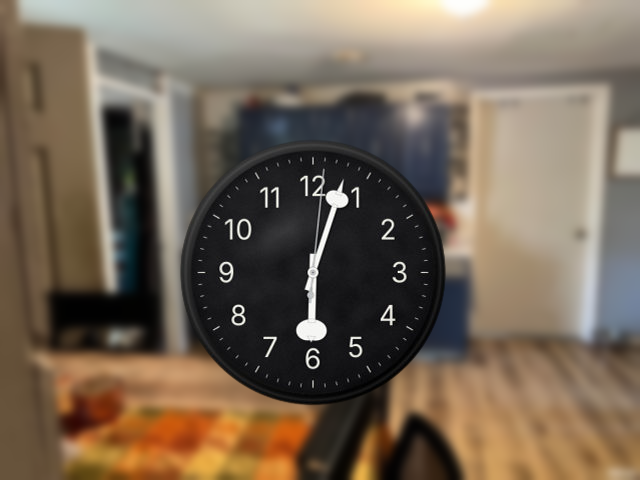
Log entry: 6,03,01
